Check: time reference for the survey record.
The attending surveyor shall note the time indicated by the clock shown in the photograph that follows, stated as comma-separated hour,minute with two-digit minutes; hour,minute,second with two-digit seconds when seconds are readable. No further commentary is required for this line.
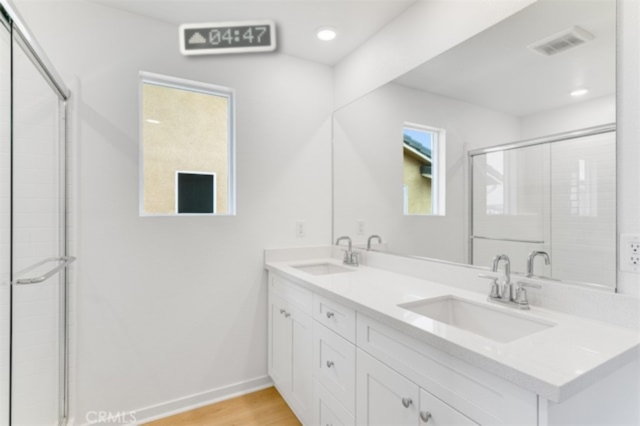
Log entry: 4,47
